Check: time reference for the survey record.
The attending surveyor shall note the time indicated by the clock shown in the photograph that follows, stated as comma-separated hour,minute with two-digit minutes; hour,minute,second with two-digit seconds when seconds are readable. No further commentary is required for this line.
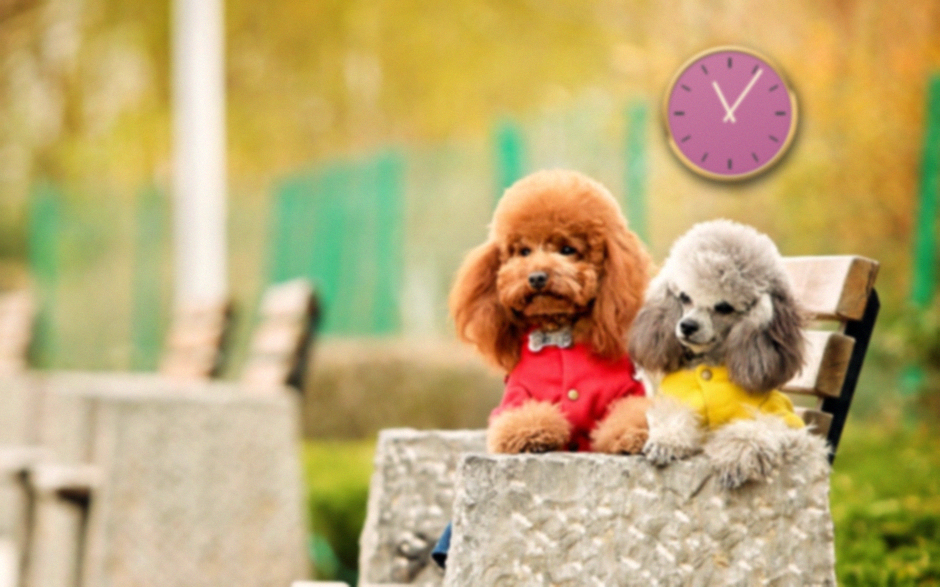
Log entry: 11,06
